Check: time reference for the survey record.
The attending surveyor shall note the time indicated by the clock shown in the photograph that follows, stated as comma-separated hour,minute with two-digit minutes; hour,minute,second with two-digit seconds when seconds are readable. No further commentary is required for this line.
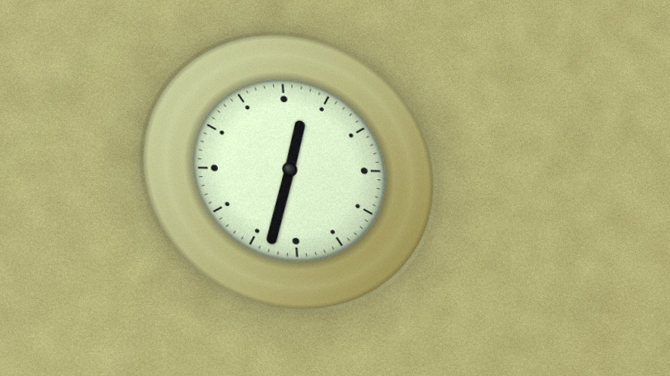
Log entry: 12,33
